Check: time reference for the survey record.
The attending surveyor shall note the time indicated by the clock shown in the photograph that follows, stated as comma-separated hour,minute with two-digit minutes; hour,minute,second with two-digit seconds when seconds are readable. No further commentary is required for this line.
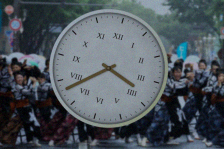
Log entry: 3,38
